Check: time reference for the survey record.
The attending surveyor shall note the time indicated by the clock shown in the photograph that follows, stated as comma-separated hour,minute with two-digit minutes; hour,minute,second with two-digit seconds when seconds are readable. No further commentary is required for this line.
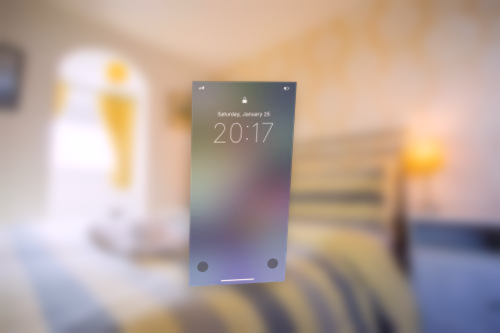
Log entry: 20,17
